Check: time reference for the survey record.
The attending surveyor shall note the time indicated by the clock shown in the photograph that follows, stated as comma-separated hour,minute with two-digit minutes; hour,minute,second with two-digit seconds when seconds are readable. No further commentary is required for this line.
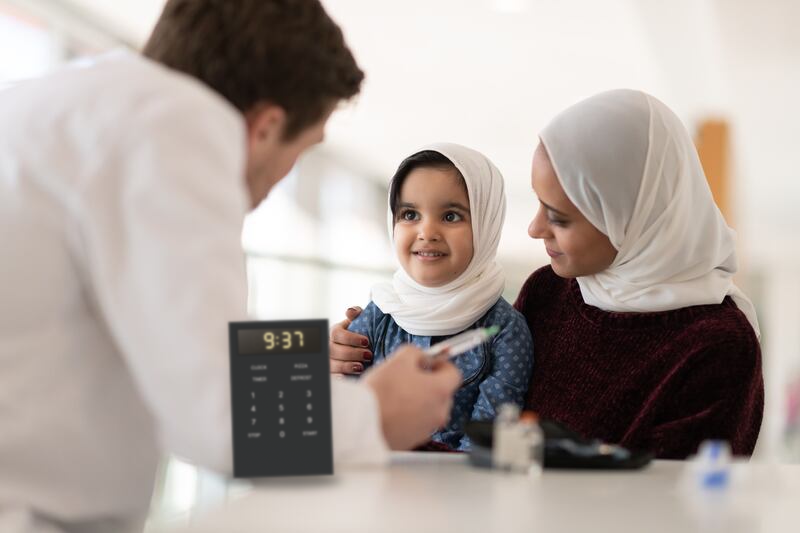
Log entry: 9,37
